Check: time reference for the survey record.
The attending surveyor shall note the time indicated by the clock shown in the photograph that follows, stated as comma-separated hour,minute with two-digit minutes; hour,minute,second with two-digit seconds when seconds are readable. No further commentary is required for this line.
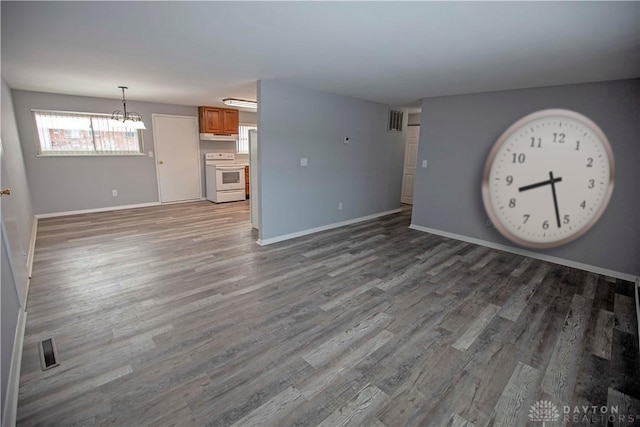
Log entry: 8,27
